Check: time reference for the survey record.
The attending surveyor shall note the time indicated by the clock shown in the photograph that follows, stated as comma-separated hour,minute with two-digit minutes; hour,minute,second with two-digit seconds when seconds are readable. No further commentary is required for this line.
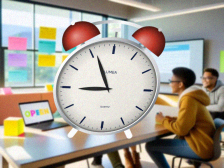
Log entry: 8,56
